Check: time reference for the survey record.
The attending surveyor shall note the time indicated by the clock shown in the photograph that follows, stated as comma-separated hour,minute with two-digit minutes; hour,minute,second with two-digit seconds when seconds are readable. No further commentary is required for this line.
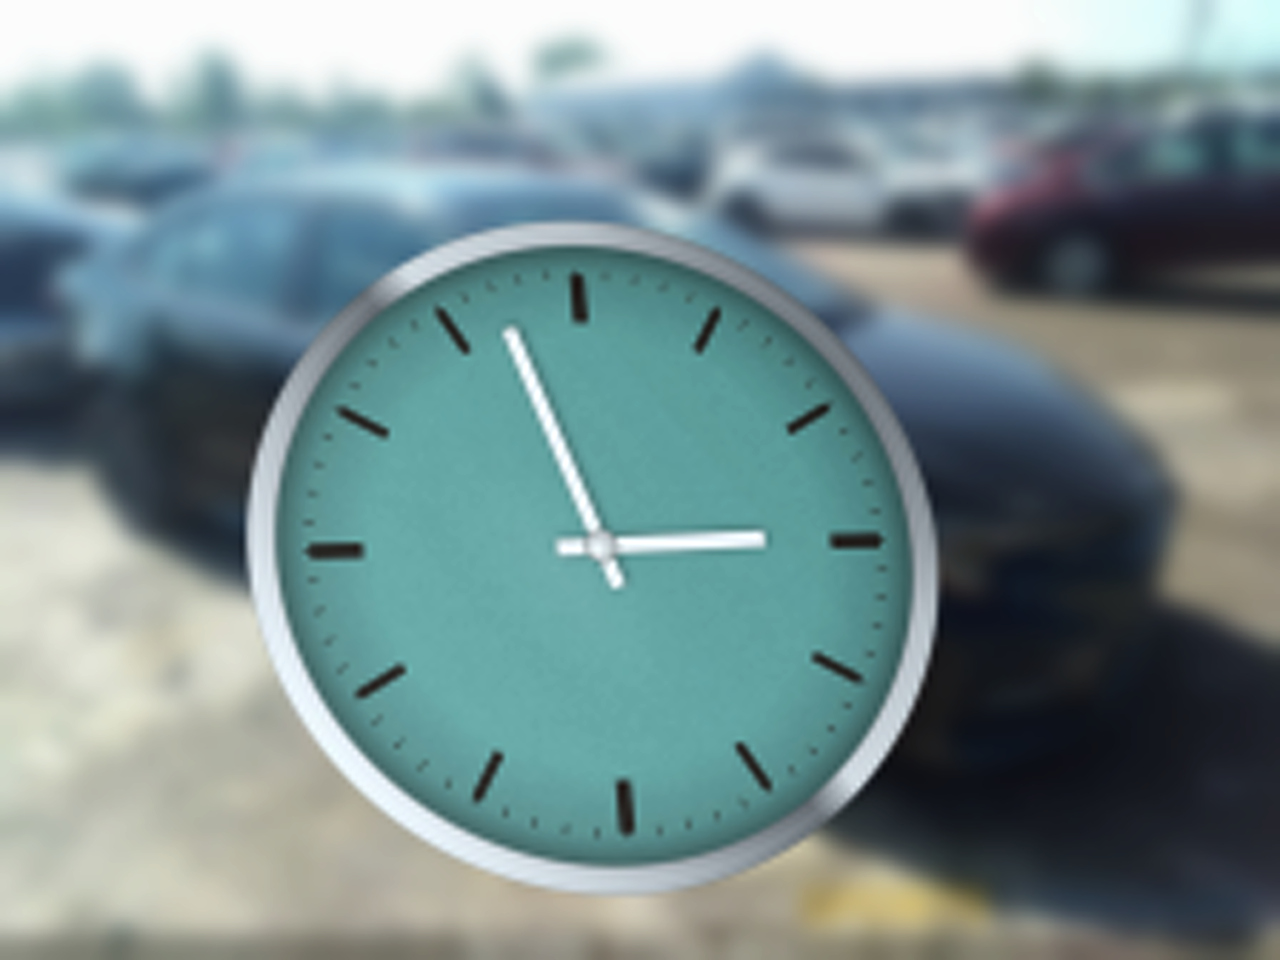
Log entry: 2,57
